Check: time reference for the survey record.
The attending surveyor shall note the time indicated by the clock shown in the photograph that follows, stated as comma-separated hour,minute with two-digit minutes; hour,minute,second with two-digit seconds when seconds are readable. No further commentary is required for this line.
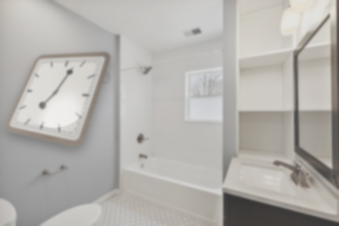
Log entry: 7,03
